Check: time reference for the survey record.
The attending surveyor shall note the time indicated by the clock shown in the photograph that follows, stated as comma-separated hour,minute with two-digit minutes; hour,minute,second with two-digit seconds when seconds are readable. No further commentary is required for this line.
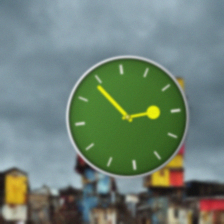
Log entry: 2,54
